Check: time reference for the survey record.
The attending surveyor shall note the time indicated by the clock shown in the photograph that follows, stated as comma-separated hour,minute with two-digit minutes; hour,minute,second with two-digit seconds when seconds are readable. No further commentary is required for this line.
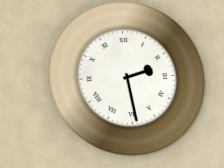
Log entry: 2,29
